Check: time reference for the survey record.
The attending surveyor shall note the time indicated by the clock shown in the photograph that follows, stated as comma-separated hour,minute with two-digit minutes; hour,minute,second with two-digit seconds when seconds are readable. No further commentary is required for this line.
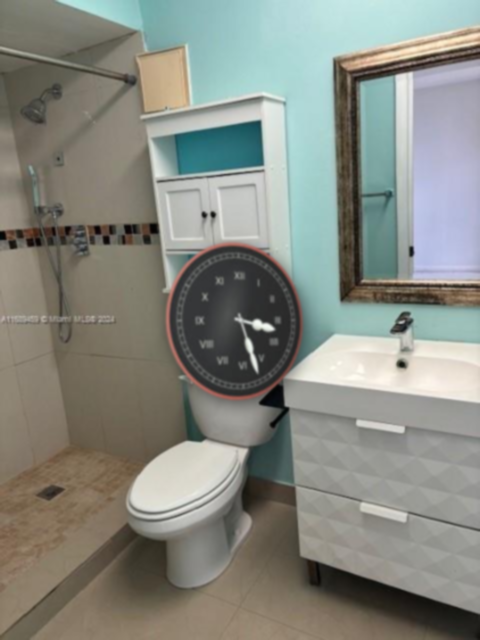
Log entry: 3,27
